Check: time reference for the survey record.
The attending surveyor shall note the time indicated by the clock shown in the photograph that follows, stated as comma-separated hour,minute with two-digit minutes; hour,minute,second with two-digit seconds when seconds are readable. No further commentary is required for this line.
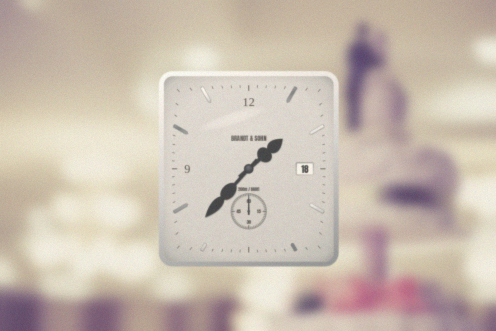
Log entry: 1,37
